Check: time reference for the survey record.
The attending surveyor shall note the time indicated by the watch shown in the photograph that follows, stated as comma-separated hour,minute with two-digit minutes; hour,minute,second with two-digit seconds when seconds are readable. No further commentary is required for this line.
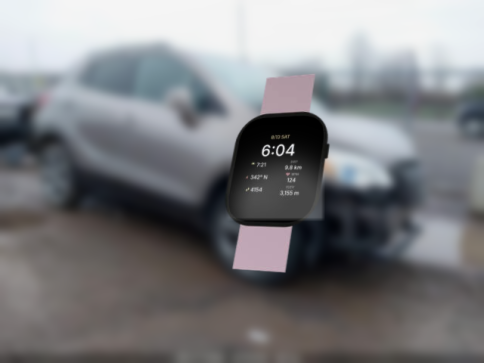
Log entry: 6,04
